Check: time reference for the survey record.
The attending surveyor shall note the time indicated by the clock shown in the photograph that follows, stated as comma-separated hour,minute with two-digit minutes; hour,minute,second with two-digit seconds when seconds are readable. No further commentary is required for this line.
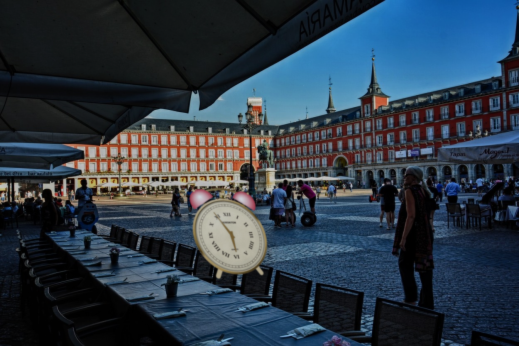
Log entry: 5,55
